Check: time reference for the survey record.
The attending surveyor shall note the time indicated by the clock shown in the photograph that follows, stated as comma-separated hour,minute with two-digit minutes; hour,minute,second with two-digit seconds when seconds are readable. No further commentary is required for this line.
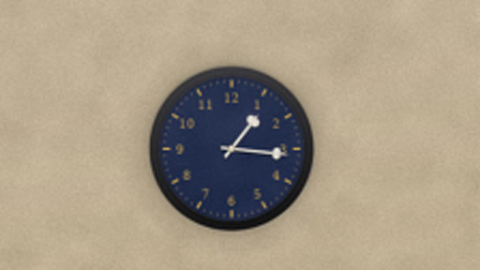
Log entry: 1,16
